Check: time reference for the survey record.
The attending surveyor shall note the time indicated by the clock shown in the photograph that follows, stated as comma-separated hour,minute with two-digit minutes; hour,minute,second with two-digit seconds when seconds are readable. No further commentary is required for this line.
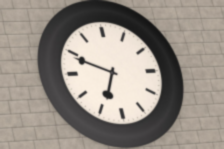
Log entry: 6,49
